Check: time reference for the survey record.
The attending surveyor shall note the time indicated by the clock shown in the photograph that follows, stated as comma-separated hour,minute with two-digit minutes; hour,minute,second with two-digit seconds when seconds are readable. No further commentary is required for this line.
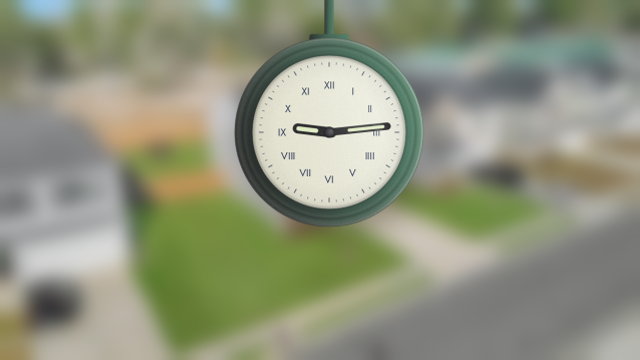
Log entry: 9,14
